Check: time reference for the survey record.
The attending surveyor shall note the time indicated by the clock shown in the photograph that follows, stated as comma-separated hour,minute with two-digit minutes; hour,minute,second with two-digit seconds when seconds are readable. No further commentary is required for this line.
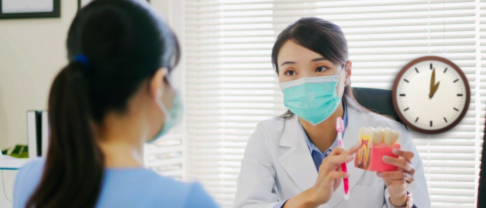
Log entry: 1,01
